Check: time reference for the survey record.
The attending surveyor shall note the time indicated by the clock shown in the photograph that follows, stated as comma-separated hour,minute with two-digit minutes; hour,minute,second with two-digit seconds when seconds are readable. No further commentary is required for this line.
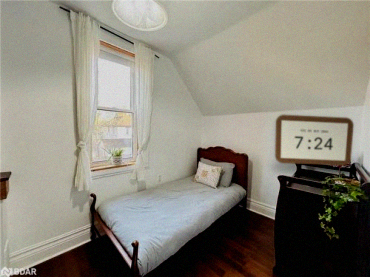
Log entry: 7,24
